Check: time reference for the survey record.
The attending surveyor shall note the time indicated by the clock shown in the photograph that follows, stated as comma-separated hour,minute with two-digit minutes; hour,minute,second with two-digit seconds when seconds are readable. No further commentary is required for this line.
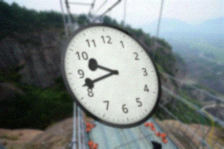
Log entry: 9,42
